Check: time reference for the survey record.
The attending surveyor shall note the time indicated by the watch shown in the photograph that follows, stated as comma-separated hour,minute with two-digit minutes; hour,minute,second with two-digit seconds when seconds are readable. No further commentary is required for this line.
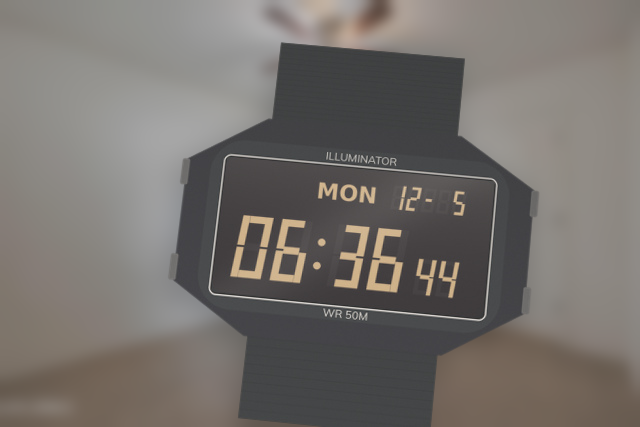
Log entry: 6,36,44
